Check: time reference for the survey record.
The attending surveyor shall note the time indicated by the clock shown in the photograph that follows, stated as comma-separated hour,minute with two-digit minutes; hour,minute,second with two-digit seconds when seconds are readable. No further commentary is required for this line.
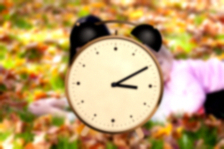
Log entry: 3,10
